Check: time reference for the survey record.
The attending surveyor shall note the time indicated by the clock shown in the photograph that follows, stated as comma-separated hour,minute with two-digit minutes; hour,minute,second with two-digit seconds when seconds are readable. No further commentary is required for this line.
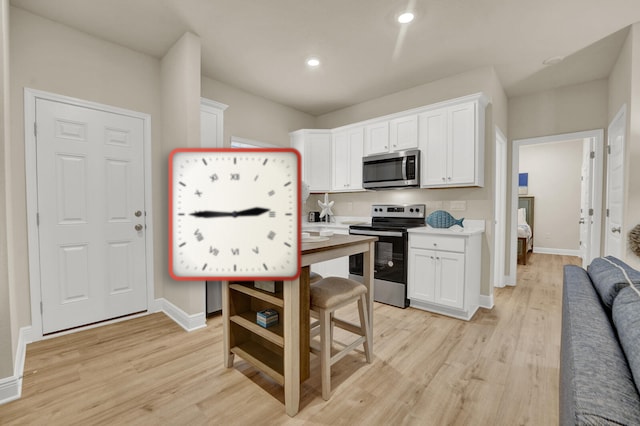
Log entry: 2,45
